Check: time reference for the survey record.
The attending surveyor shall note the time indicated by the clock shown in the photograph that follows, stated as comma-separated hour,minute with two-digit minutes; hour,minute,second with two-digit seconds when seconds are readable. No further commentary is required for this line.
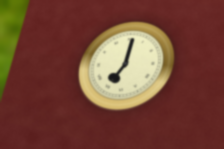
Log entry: 7,01
